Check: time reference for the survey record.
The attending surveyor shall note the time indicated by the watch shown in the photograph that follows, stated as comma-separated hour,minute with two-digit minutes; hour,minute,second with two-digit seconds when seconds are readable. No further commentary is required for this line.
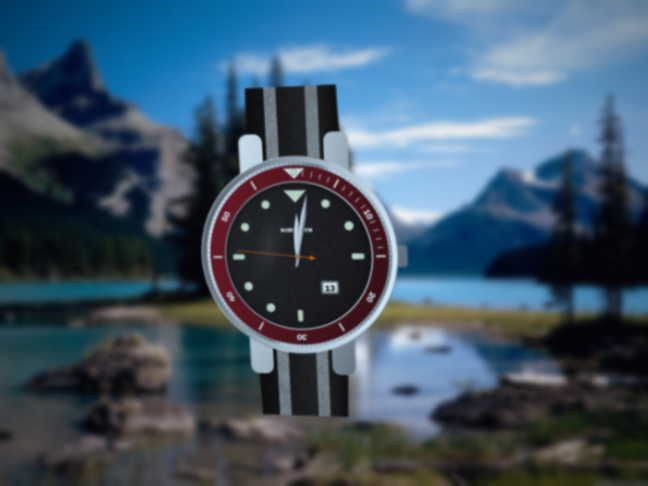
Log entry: 12,01,46
